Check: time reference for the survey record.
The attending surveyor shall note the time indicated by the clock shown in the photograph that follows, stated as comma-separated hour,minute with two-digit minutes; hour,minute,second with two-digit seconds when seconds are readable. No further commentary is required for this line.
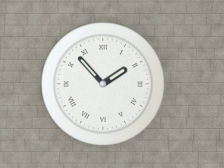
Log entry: 1,53
